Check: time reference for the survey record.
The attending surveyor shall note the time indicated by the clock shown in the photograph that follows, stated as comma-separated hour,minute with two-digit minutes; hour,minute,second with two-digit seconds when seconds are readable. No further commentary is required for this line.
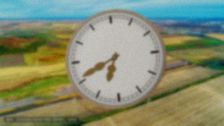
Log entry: 6,41
